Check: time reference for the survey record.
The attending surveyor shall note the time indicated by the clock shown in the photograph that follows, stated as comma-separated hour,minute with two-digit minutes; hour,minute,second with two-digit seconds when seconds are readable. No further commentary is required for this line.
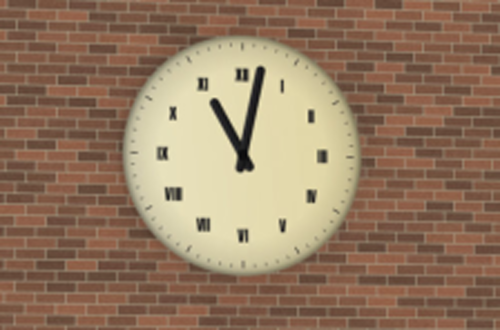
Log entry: 11,02
